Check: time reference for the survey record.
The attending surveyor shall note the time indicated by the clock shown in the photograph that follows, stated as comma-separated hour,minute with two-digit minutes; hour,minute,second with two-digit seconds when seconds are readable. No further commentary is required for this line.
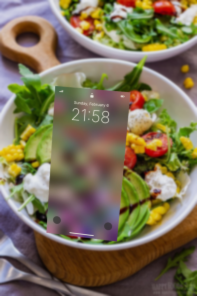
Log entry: 21,58
